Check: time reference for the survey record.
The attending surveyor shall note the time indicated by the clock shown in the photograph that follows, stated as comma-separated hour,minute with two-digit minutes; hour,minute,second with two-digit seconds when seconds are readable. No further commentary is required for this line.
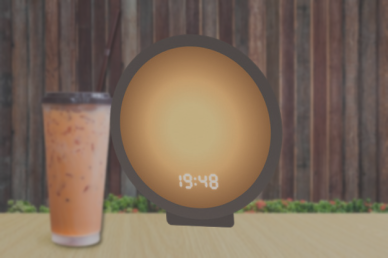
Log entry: 19,48
